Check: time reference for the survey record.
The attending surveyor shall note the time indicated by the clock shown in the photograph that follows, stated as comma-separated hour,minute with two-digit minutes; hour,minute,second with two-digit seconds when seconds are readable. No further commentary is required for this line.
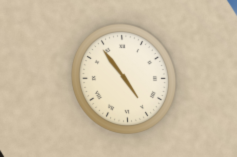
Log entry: 4,54
